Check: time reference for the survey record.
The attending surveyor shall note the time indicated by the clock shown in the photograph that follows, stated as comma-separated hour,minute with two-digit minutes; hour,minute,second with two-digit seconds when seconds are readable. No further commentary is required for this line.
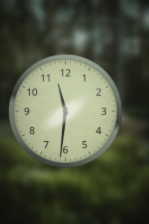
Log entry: 11,31
